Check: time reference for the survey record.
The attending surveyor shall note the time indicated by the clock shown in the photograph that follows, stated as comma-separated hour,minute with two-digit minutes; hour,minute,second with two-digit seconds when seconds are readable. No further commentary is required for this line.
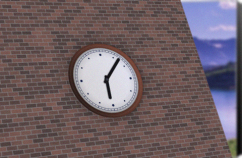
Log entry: 6,07
